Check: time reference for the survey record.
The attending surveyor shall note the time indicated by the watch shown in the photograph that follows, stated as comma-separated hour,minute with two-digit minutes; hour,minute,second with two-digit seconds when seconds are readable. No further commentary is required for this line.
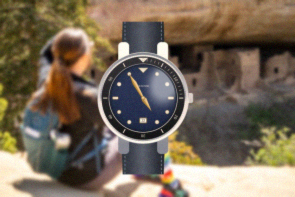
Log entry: 4,55
